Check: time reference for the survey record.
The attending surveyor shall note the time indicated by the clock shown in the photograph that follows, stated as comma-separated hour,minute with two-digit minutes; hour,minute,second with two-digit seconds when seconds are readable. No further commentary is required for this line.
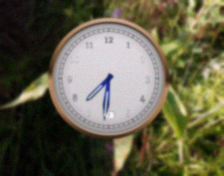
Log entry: 7,31
